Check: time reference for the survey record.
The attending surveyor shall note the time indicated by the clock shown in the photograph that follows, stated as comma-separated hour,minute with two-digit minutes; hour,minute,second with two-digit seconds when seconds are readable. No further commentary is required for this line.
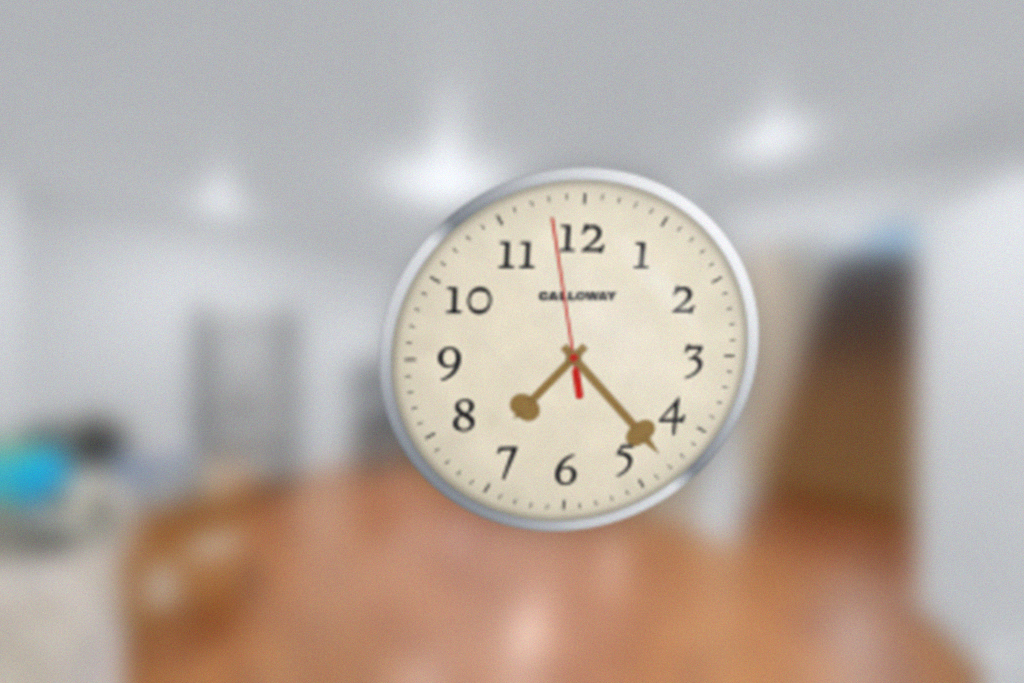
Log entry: 7,22,58
